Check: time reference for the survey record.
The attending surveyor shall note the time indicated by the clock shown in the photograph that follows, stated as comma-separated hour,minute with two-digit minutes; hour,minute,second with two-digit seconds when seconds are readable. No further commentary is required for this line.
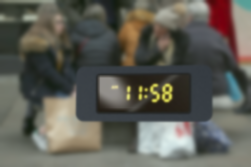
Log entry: 11,58
